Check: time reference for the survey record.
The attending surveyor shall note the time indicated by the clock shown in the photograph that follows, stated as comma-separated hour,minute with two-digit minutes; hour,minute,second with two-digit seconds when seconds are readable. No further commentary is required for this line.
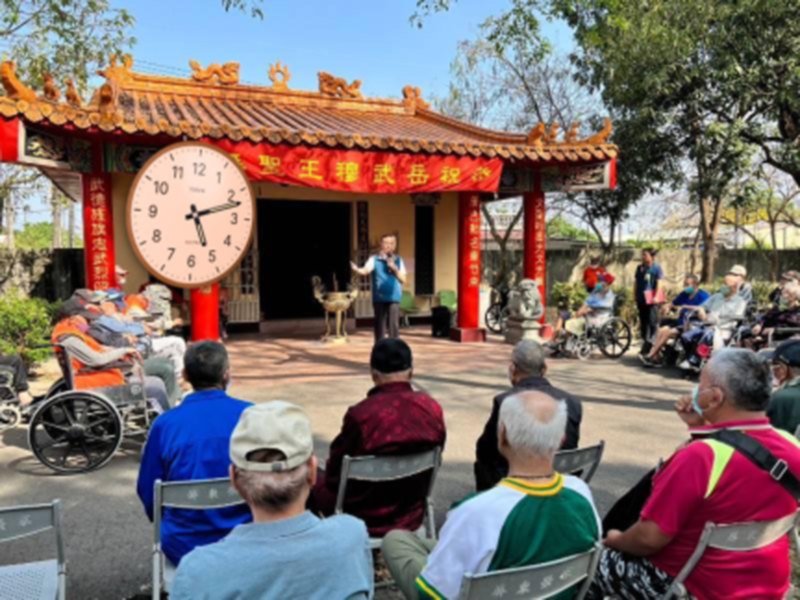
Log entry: 5,12
